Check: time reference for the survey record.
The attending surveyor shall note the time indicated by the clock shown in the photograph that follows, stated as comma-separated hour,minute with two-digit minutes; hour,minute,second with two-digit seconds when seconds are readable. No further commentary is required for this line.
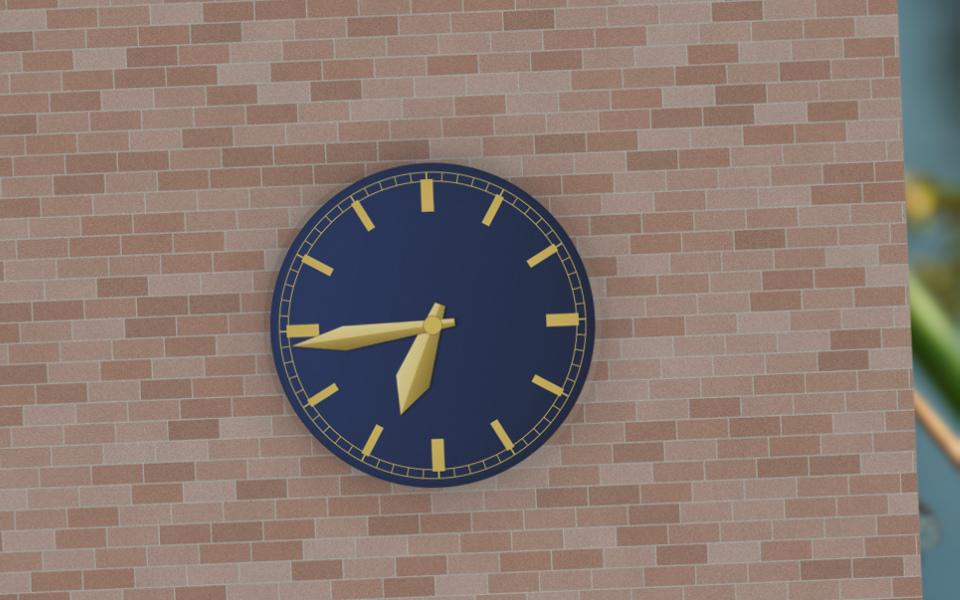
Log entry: 6,44
